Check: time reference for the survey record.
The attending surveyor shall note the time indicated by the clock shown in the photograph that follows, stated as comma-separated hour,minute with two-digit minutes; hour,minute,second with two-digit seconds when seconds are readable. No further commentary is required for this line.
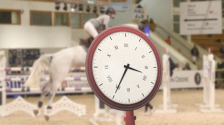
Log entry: 3,35
